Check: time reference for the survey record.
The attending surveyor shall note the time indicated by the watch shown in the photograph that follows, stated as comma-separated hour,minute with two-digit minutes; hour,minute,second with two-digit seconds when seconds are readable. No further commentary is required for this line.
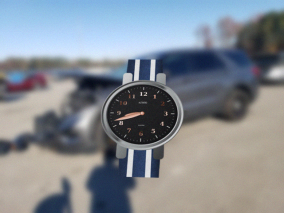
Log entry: 8,42
